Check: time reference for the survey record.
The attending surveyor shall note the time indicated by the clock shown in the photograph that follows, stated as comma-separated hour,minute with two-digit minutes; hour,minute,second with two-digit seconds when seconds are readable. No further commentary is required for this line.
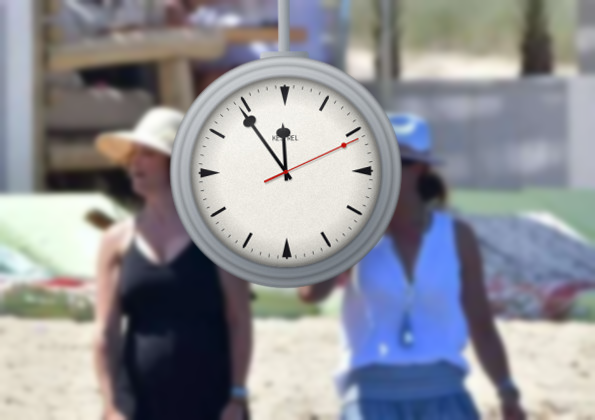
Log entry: 11,54,11
